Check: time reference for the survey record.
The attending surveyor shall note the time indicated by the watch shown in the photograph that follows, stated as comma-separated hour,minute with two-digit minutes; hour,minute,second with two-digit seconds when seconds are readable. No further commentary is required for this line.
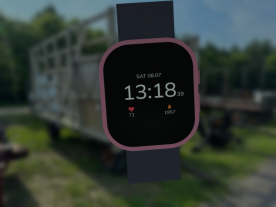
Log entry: 13,18
